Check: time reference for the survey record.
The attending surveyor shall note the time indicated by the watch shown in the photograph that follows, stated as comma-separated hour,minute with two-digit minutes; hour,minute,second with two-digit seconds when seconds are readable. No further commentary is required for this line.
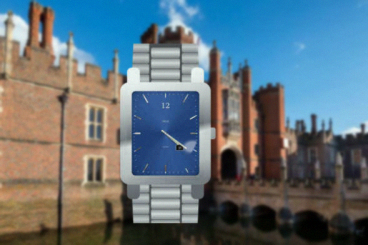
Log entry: 4,21
